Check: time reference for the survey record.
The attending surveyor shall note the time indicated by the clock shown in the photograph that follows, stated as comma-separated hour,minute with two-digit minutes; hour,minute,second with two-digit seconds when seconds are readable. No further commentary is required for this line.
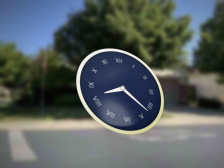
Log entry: 8,22
